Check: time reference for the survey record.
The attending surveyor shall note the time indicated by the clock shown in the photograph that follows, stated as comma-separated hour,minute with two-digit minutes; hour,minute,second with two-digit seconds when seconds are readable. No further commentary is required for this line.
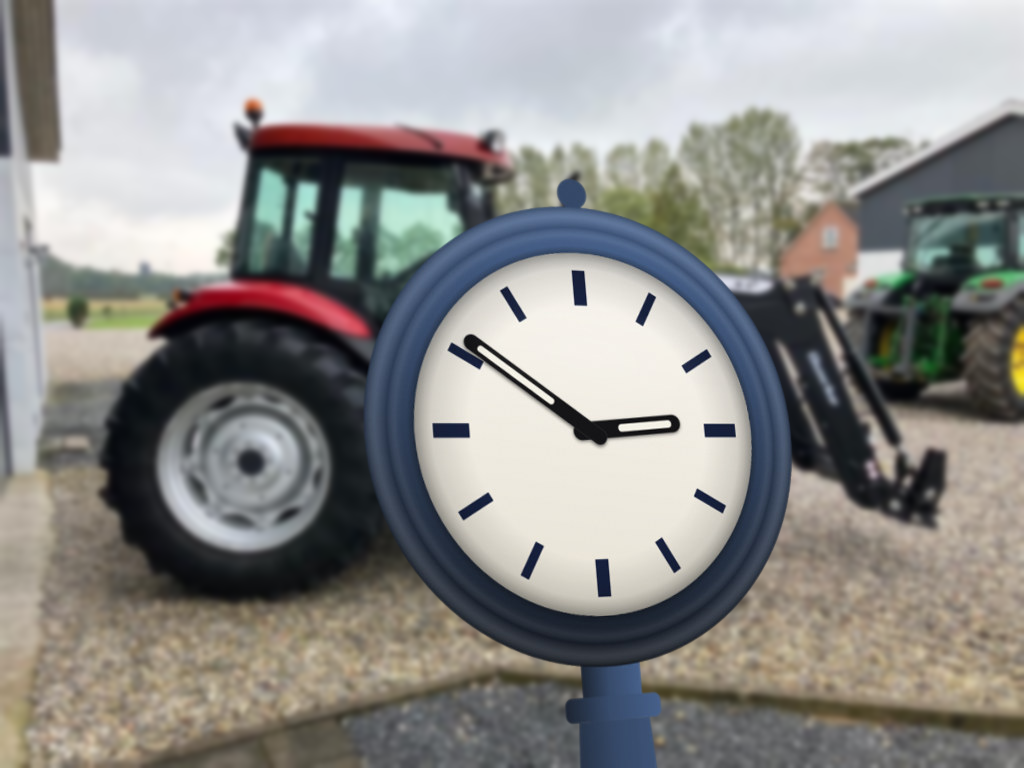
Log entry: 2,51
